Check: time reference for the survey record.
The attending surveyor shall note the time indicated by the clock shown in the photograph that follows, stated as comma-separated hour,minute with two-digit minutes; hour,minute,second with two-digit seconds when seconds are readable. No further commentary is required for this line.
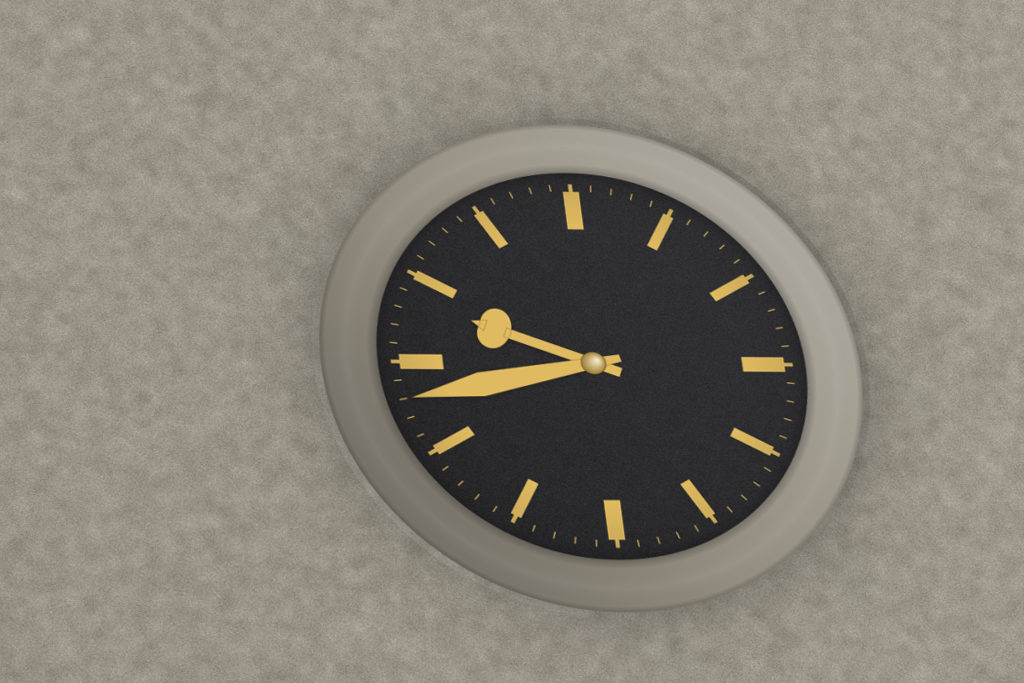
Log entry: 9,43
